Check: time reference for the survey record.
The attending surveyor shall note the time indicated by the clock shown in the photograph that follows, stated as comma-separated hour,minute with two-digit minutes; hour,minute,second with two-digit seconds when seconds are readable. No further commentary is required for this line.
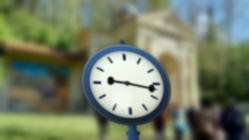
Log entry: 9,17
